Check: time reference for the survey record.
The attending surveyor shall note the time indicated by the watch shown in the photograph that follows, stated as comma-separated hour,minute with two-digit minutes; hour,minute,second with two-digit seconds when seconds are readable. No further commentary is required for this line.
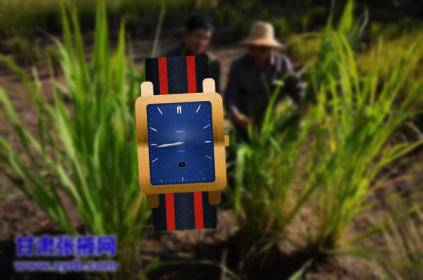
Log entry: 8,44
